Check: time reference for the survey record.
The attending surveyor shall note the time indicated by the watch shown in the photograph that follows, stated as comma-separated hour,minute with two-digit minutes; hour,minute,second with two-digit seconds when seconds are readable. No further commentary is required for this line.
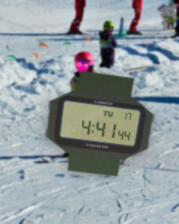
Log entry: 4,41,44
